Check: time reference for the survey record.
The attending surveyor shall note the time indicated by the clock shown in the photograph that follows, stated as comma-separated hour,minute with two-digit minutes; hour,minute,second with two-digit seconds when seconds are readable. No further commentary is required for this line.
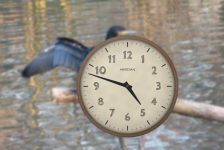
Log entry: 4,48
